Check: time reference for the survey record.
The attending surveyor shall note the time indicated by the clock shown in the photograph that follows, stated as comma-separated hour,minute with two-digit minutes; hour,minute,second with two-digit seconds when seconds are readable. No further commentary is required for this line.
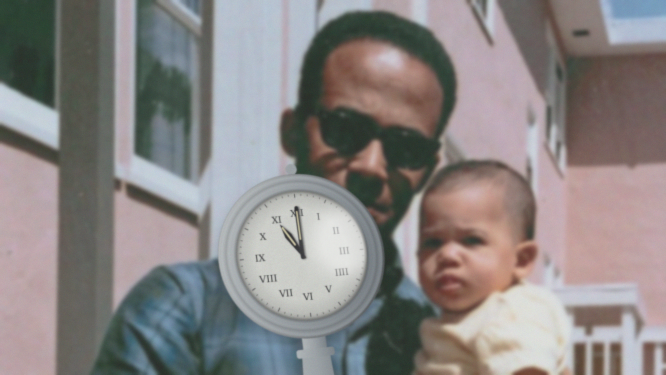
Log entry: 11,00
